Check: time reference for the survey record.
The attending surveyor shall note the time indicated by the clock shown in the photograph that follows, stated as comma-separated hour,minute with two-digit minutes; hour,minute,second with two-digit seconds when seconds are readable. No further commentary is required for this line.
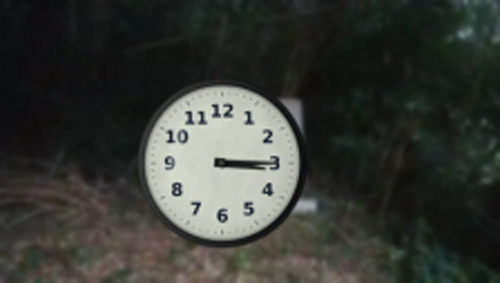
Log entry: 3,15
